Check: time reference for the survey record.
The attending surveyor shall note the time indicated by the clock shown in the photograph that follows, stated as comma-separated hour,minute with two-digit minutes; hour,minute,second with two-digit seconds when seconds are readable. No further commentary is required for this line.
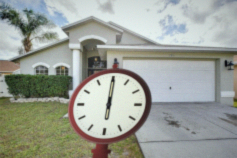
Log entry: 6,00
